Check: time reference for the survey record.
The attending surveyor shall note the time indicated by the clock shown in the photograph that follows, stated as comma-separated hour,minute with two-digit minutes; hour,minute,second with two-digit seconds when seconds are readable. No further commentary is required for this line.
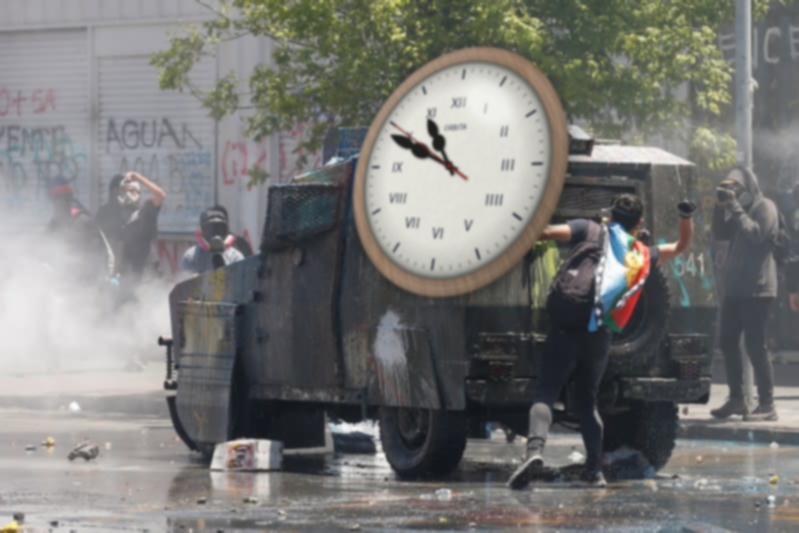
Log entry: 10,48,50
